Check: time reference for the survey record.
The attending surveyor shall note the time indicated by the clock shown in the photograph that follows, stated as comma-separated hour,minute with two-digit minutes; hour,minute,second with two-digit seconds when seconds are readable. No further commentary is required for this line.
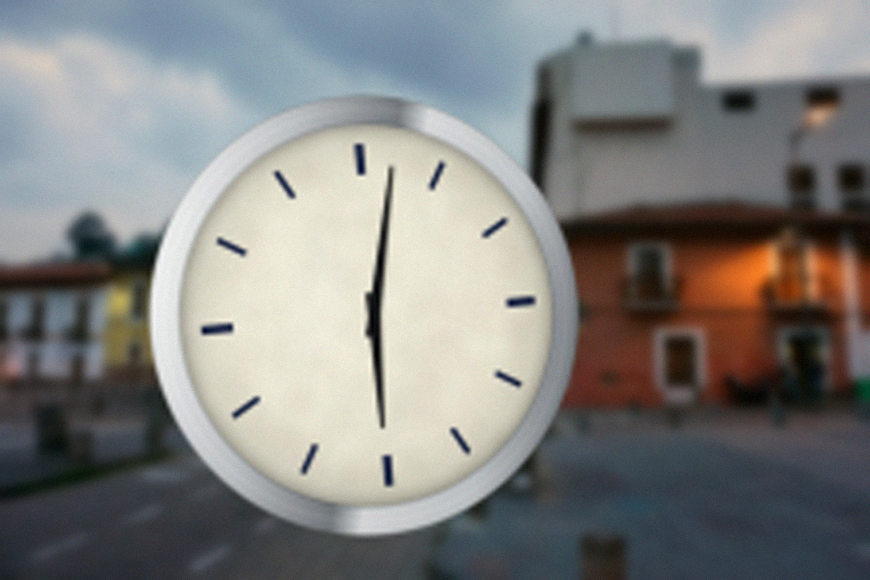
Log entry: 6,02
